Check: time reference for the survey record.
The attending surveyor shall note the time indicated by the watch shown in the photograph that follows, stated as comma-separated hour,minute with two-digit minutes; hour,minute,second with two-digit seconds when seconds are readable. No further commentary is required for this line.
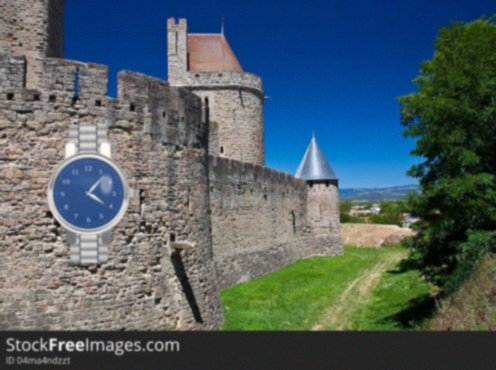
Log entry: 4,07
